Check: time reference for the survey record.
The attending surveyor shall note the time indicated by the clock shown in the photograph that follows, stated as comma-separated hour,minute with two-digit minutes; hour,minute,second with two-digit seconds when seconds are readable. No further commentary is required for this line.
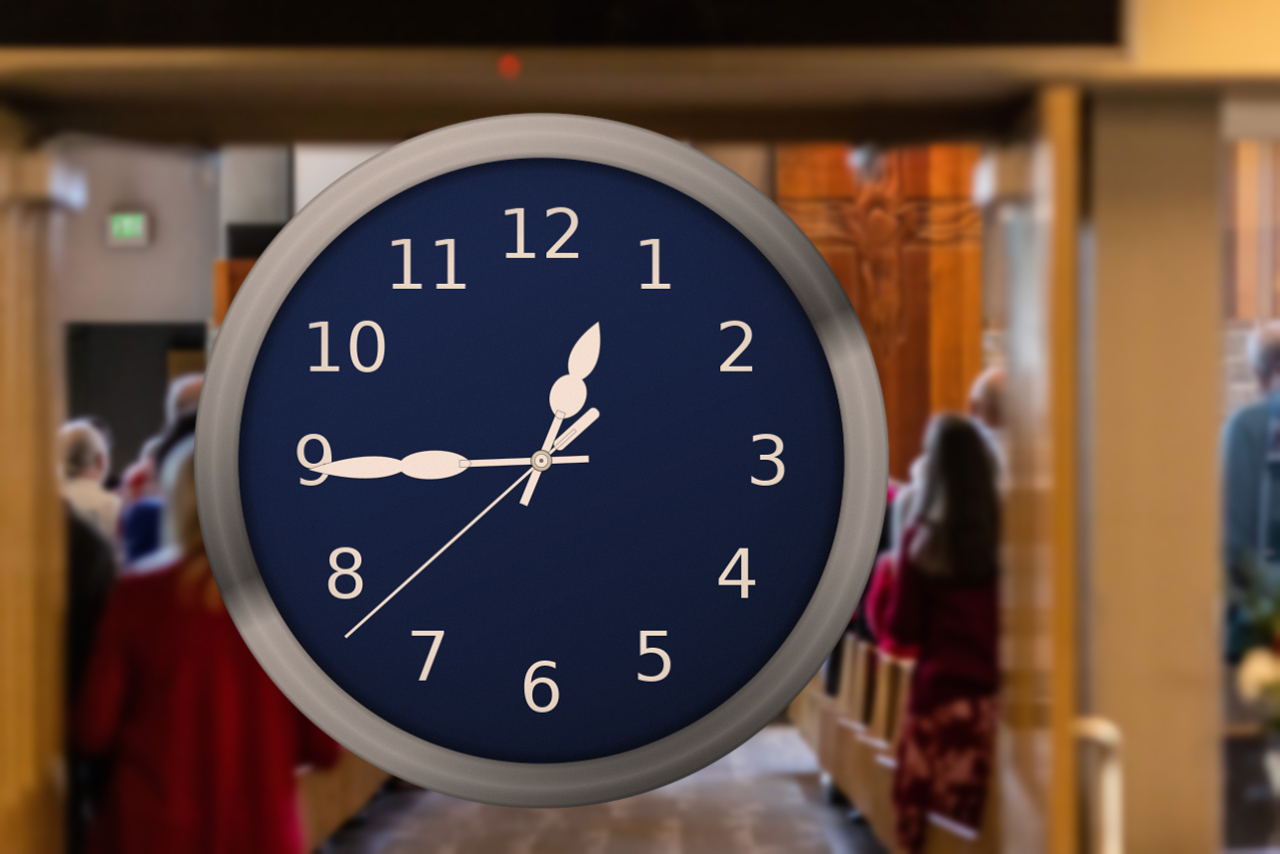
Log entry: 12,44,38
